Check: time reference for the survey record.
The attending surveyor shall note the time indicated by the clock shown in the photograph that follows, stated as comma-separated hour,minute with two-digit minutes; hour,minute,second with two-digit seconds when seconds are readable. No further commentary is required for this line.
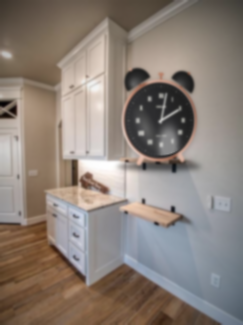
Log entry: 2,02
